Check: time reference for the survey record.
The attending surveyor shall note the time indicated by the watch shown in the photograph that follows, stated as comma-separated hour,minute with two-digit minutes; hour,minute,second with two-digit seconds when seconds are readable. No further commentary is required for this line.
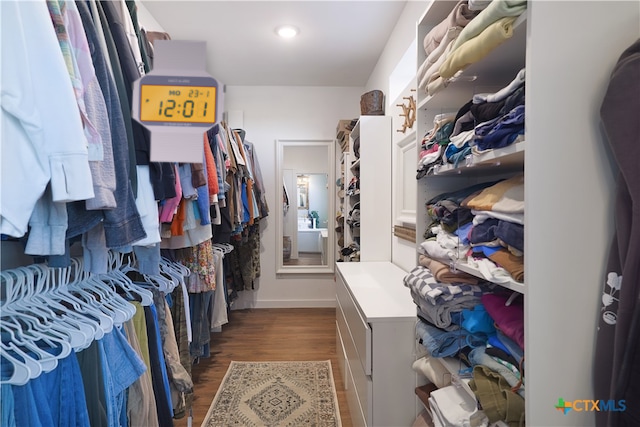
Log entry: 12,01
